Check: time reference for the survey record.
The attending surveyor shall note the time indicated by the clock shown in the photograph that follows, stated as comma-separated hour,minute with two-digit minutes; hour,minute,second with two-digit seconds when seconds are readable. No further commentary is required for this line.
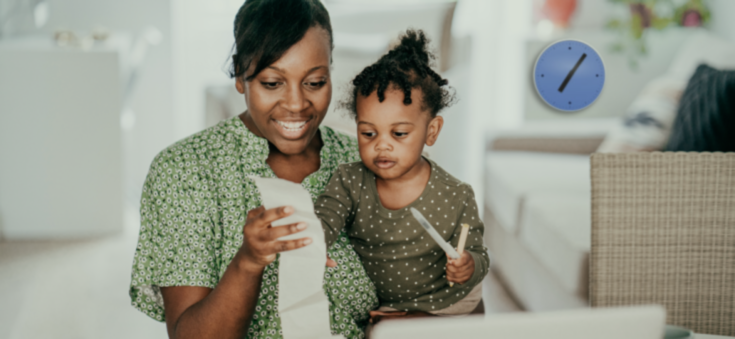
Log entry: 7,06
